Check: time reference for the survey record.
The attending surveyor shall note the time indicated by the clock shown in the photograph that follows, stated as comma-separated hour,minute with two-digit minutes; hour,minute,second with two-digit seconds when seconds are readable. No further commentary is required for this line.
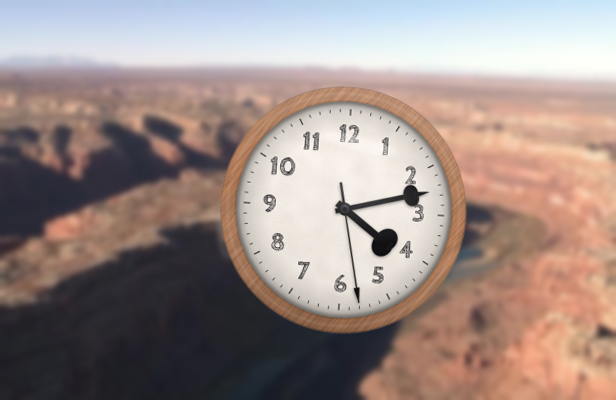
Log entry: 4,12,28
